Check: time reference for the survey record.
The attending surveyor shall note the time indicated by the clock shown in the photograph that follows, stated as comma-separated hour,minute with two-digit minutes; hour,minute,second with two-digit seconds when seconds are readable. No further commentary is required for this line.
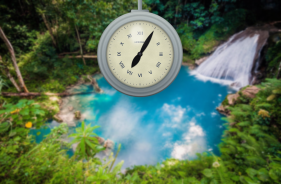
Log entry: 7,05
